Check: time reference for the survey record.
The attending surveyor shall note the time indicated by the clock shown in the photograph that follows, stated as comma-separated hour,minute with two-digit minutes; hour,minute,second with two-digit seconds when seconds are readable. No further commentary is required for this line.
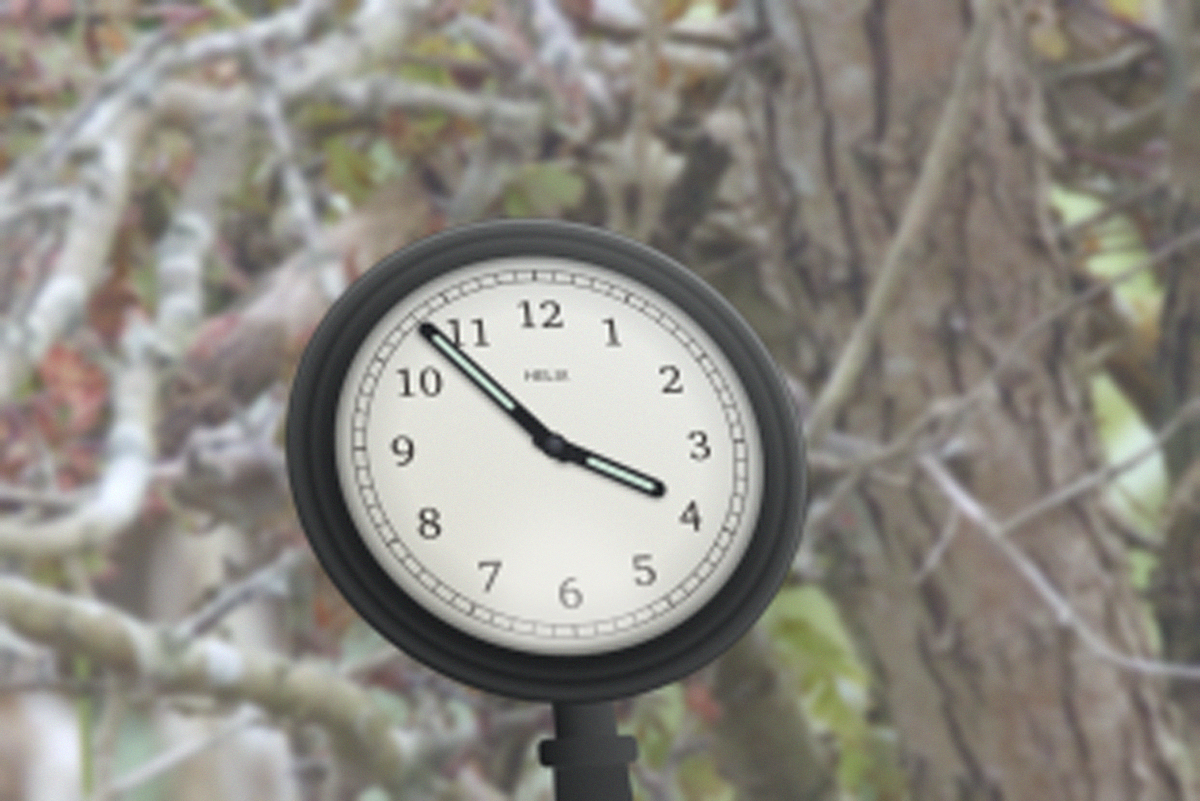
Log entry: 3,53
